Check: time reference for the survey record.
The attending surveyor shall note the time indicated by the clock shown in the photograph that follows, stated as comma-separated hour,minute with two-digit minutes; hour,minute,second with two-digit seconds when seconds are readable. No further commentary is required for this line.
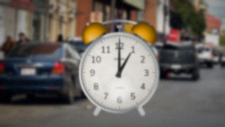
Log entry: 1,00
